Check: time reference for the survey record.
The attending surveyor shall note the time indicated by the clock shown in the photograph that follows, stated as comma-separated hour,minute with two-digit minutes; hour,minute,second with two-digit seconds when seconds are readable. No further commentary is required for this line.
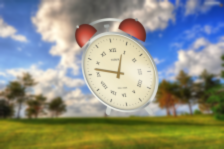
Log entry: 12,47
